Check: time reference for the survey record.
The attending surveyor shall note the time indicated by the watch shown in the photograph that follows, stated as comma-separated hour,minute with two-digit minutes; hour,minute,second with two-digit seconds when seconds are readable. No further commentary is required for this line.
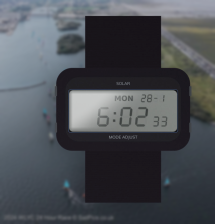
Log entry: 6,02,33
